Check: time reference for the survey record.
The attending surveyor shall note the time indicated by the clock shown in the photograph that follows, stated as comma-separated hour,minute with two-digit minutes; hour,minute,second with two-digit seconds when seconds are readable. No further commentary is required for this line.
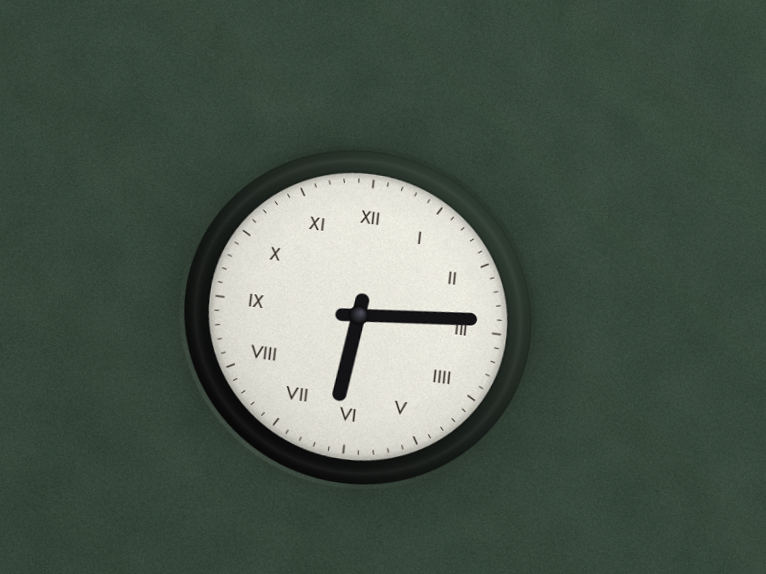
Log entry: 6,14
